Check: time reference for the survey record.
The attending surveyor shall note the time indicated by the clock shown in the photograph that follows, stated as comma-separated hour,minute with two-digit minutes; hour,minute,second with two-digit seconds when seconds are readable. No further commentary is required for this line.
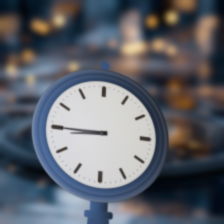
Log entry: 8,45
